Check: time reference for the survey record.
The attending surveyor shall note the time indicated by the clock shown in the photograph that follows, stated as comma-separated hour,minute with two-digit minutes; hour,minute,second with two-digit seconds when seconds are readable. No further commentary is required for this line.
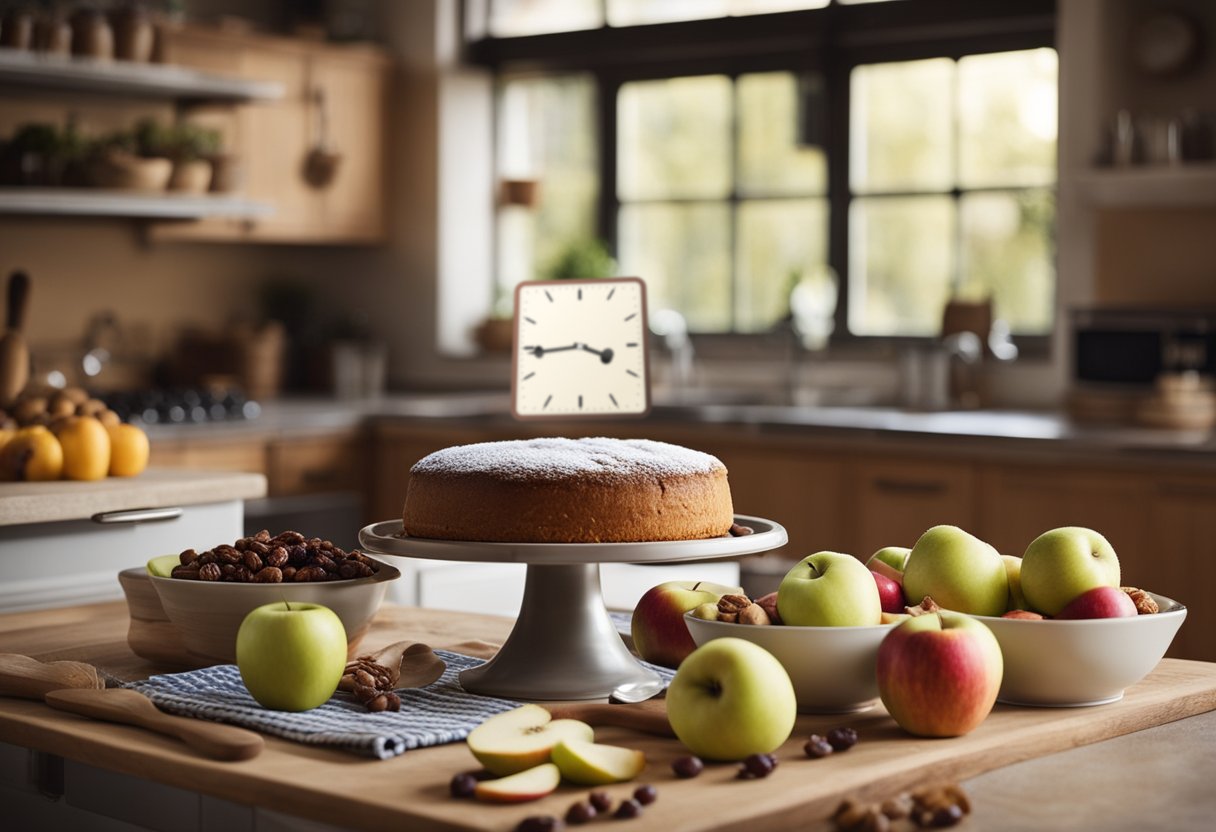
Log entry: 3,44
